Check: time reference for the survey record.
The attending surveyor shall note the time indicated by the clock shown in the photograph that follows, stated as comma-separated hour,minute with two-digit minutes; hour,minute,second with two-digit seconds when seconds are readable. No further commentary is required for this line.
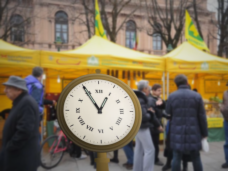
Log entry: 12,55
